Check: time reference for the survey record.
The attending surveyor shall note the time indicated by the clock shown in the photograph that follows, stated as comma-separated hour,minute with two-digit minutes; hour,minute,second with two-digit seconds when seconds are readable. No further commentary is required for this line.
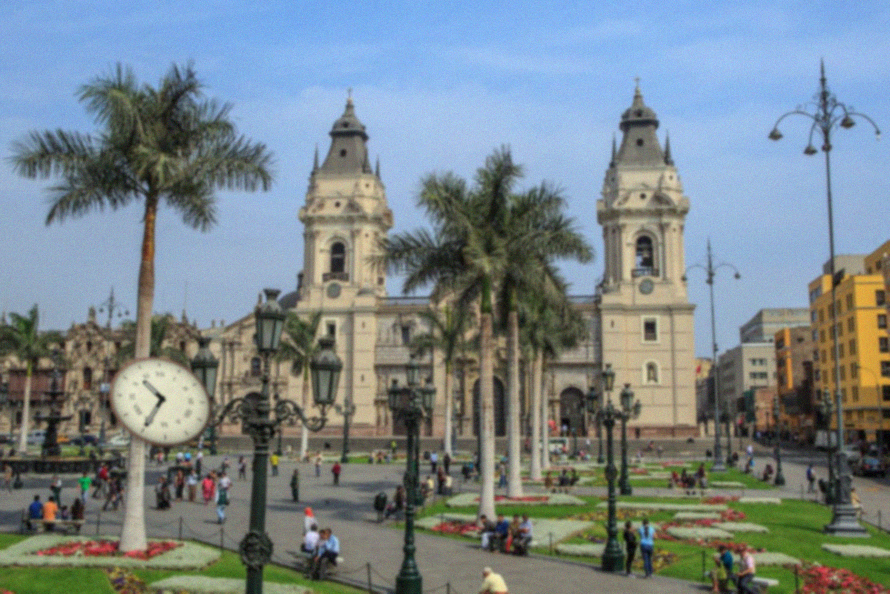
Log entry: 10,35
